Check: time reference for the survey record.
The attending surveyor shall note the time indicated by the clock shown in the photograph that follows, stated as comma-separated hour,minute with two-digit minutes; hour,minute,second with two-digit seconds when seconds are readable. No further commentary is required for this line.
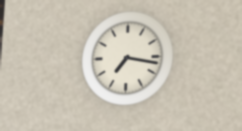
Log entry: 7,17
